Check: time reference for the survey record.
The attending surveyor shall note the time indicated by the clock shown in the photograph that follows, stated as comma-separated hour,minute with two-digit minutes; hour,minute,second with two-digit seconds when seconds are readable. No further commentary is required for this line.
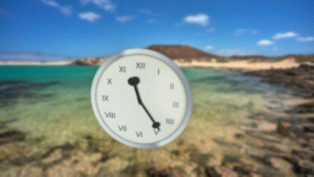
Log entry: 11,24
